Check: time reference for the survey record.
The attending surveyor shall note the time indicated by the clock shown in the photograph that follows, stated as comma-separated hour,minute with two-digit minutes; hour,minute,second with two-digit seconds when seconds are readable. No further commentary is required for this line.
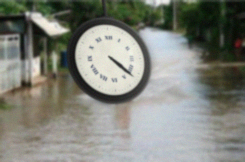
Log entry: 4,22
